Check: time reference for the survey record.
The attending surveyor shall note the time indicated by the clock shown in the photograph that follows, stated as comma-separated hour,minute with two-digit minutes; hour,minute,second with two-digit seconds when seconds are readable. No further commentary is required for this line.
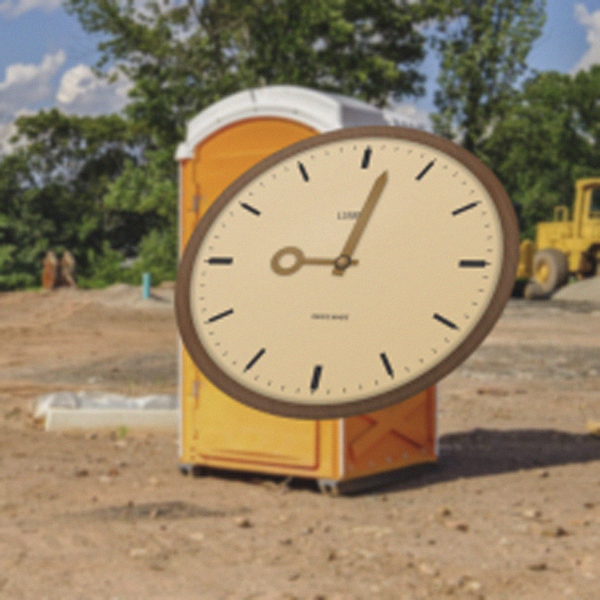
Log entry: 9,02
